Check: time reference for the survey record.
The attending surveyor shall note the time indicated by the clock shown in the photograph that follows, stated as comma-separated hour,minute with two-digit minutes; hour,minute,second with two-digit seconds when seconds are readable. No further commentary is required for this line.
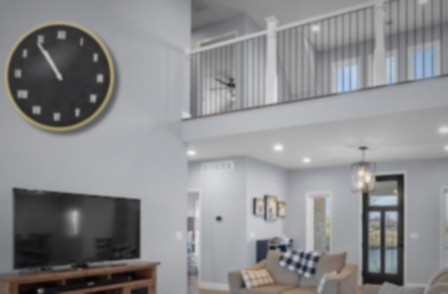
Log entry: 10,54
